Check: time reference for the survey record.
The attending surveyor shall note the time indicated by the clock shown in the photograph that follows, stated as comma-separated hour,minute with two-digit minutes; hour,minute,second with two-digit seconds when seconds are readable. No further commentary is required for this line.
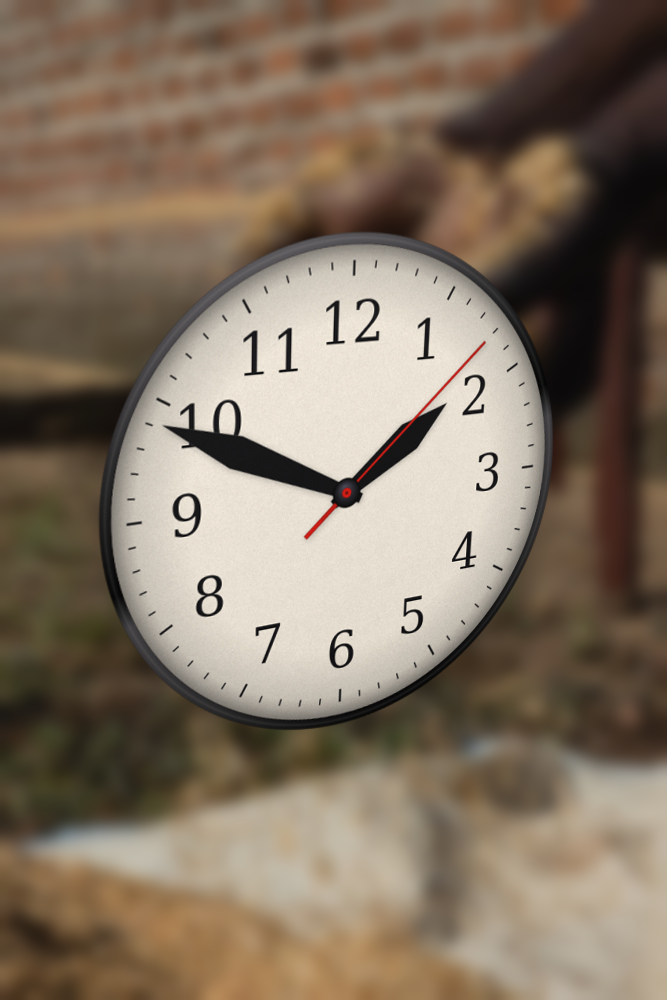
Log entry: 1,49,08
